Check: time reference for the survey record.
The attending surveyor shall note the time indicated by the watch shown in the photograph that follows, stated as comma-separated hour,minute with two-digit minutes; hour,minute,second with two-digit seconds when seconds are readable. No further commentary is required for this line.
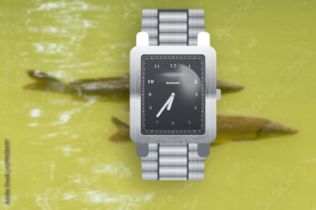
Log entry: 6,36
